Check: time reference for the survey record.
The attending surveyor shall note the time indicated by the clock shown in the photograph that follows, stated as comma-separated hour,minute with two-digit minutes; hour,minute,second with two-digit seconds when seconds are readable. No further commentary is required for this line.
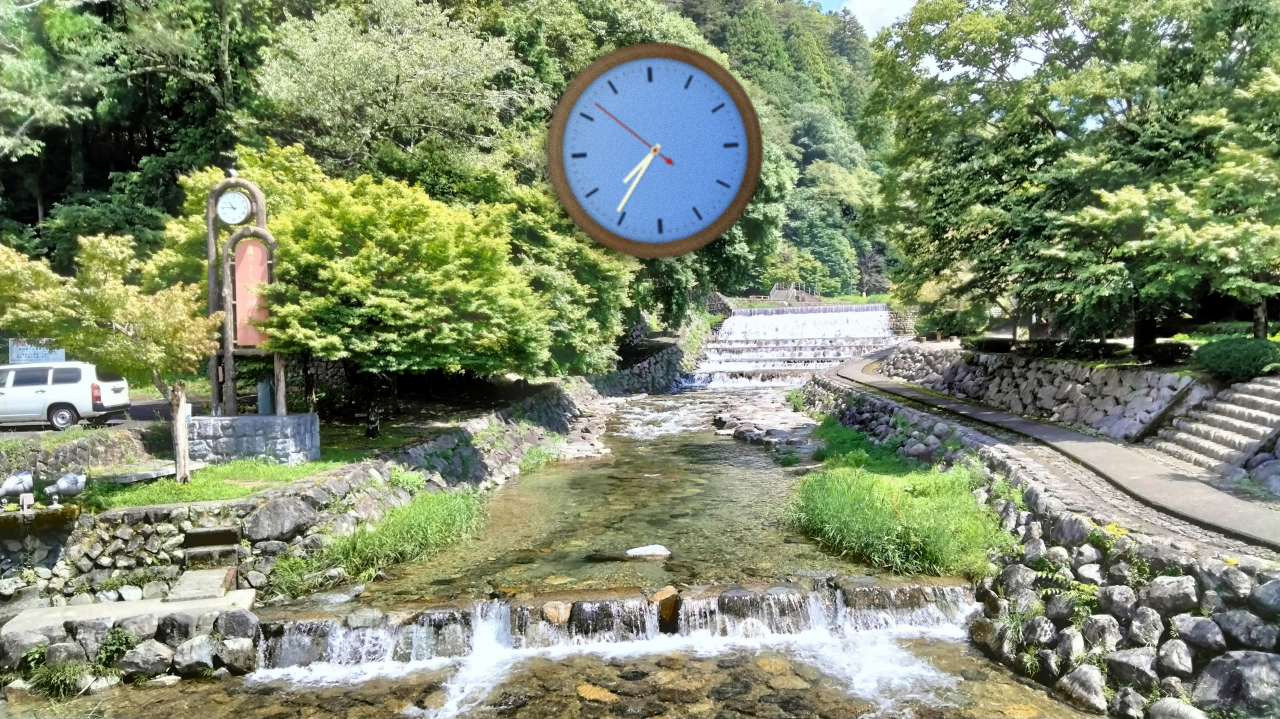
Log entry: 7,35,52
